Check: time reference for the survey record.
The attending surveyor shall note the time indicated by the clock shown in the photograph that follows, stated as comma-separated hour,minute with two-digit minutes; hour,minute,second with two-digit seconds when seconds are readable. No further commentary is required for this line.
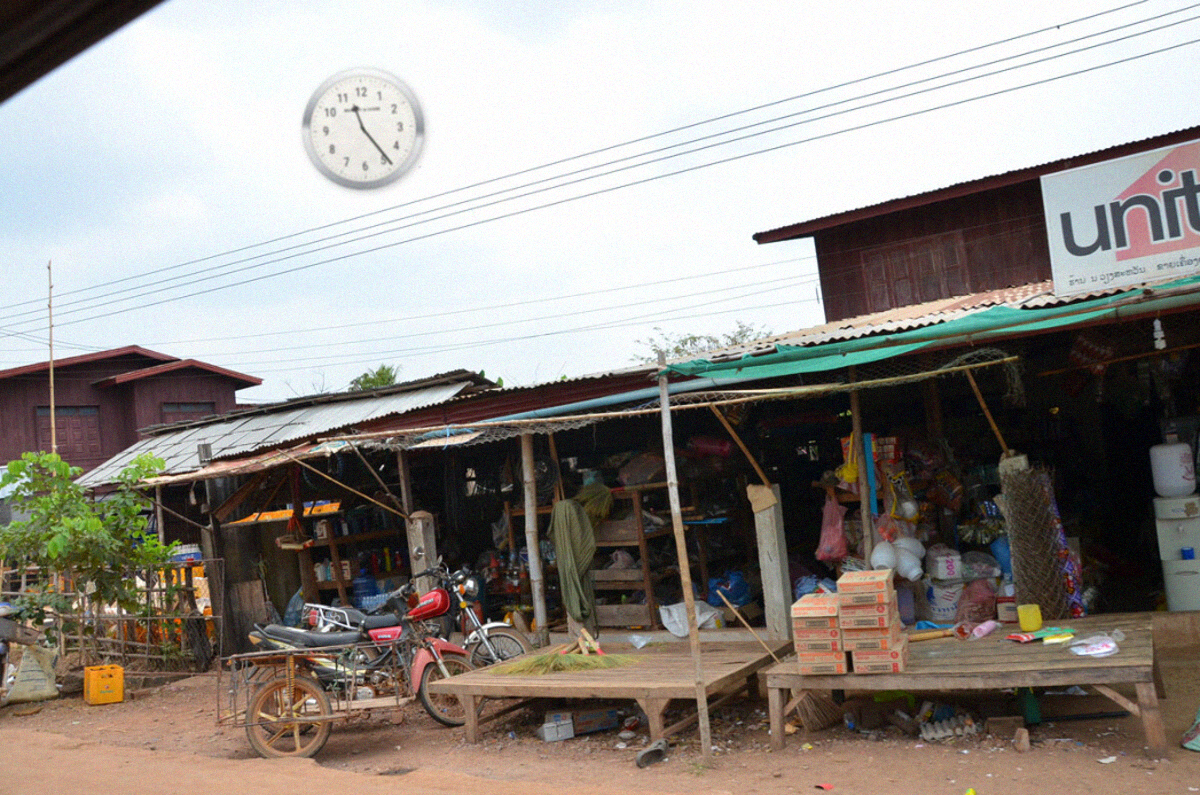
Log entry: 11,24
